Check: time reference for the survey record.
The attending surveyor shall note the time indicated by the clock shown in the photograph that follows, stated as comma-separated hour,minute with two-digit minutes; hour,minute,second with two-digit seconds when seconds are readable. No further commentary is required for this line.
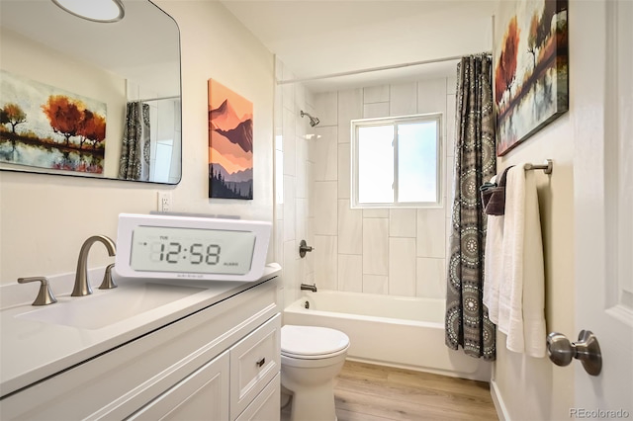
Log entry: 12,58
